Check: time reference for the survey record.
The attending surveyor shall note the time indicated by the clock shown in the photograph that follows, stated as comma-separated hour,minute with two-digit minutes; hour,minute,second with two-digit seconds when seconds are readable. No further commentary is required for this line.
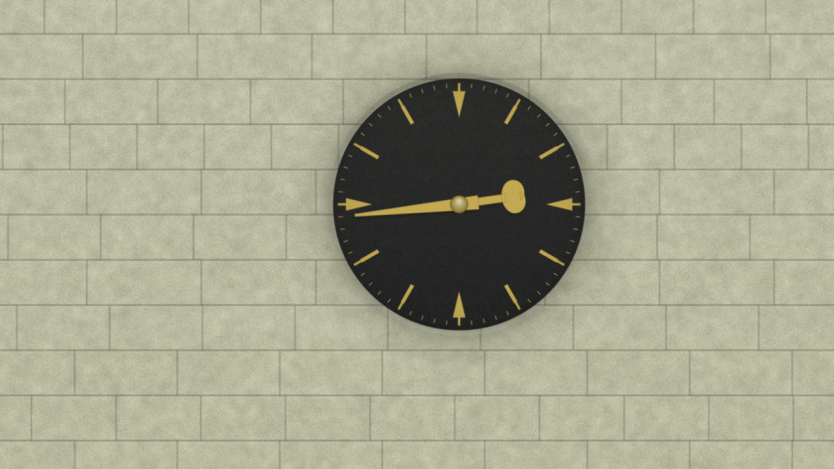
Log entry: 2,44
